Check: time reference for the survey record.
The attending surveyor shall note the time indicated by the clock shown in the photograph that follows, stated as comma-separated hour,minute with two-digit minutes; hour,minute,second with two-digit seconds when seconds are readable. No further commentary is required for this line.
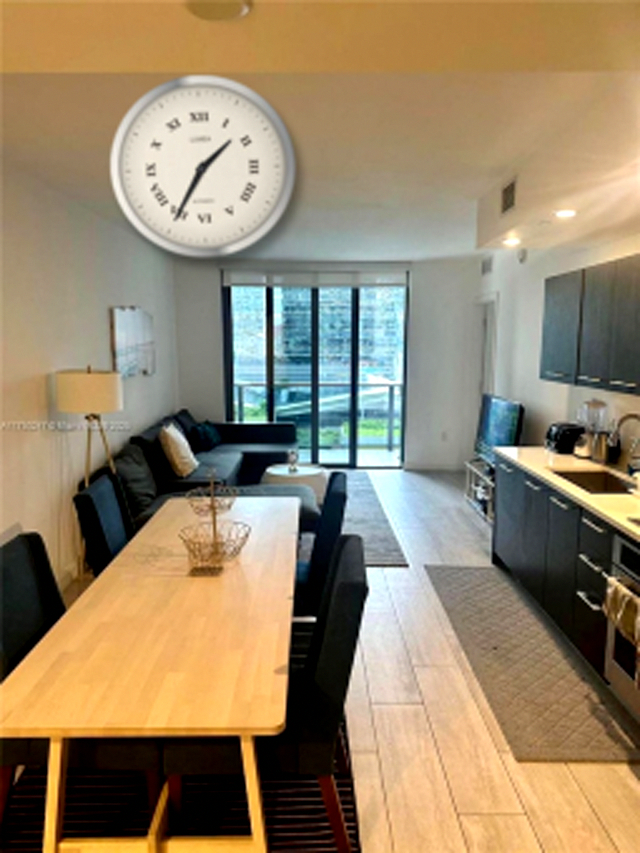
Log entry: 1,35
